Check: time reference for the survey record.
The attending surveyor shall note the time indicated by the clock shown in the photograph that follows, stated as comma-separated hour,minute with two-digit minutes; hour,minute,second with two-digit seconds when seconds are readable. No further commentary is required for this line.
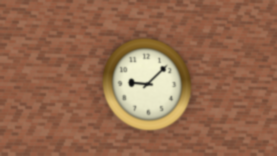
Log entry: 9,08
